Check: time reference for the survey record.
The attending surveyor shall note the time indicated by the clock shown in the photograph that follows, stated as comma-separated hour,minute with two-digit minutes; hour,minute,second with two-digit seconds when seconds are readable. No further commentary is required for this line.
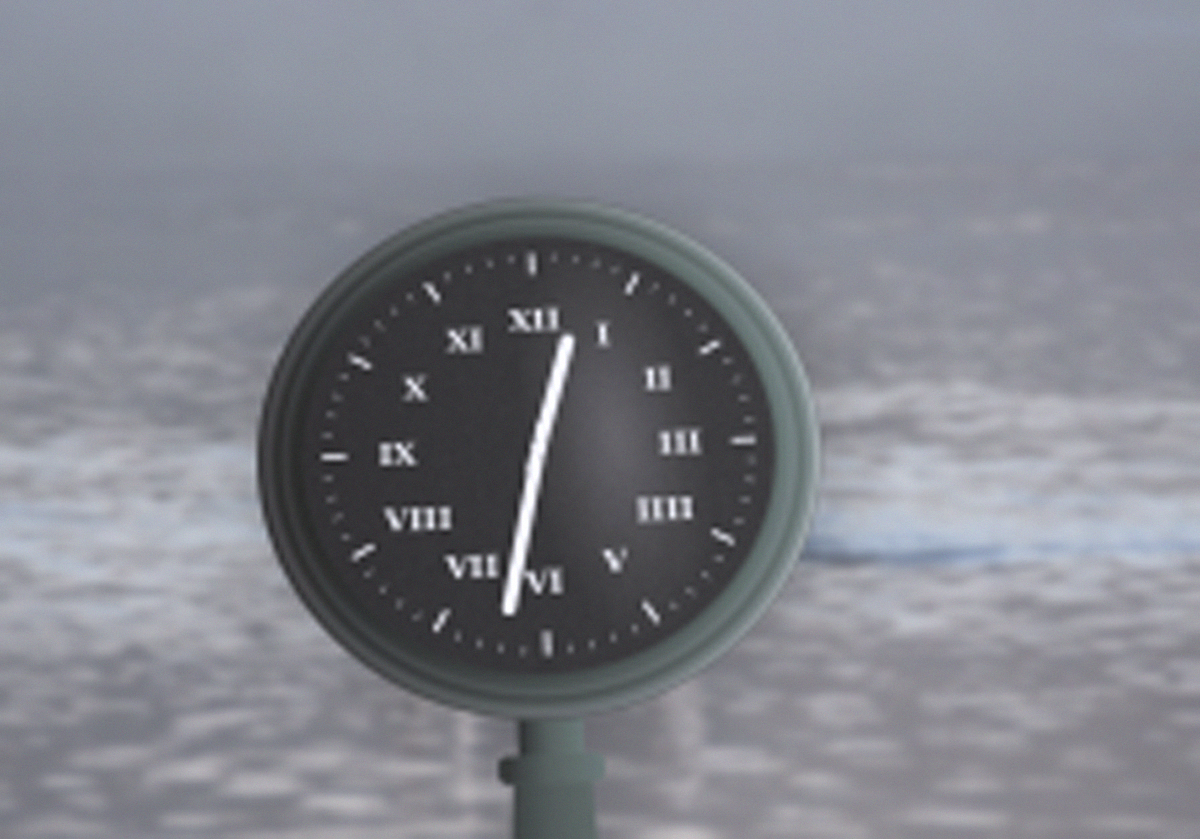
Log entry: 12,32
